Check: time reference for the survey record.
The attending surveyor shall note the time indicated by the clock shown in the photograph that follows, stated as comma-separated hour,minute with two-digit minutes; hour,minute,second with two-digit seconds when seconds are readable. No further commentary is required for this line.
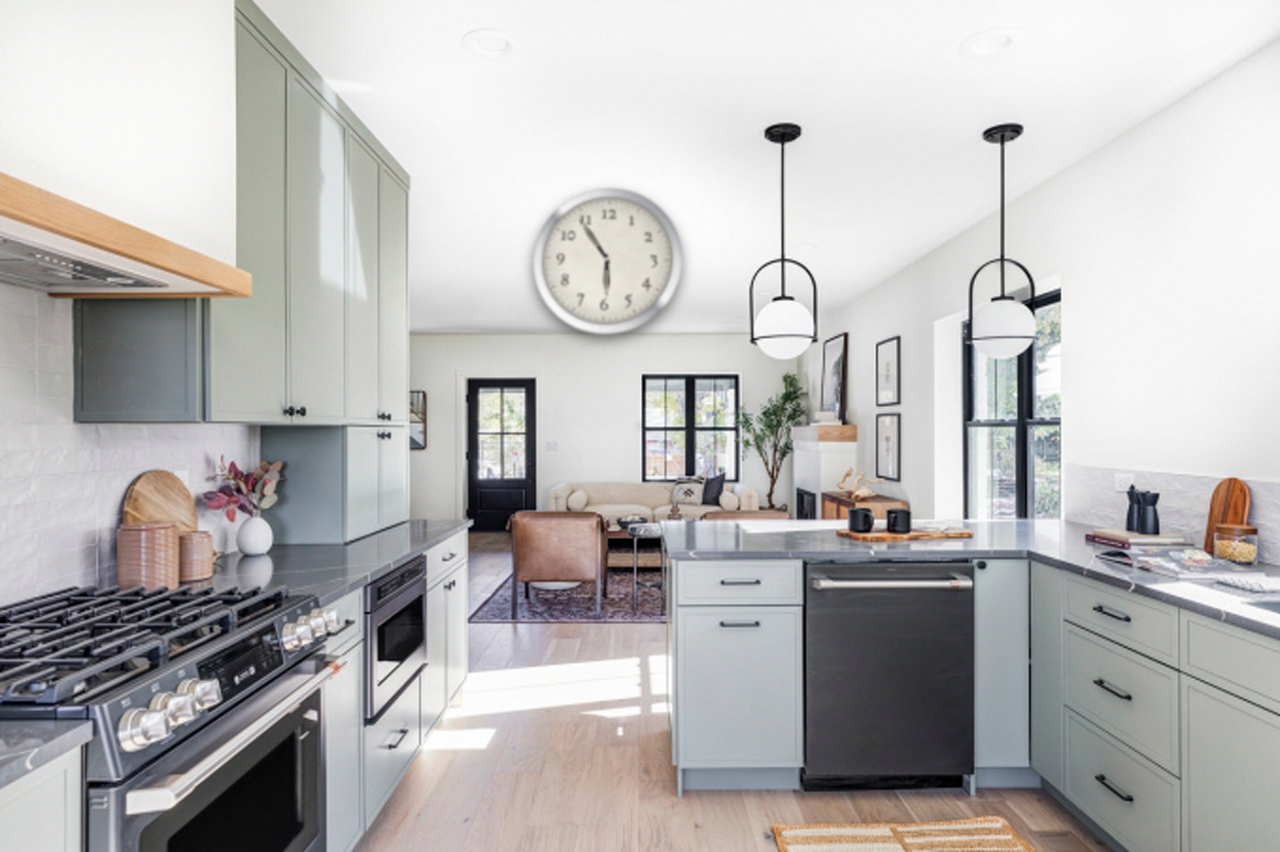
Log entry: 5,54
